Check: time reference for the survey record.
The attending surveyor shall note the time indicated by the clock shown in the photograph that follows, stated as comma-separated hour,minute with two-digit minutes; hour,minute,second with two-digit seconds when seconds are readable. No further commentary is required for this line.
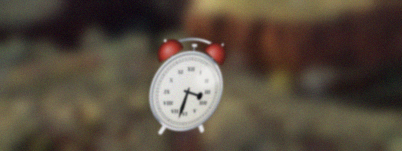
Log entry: 3,32
